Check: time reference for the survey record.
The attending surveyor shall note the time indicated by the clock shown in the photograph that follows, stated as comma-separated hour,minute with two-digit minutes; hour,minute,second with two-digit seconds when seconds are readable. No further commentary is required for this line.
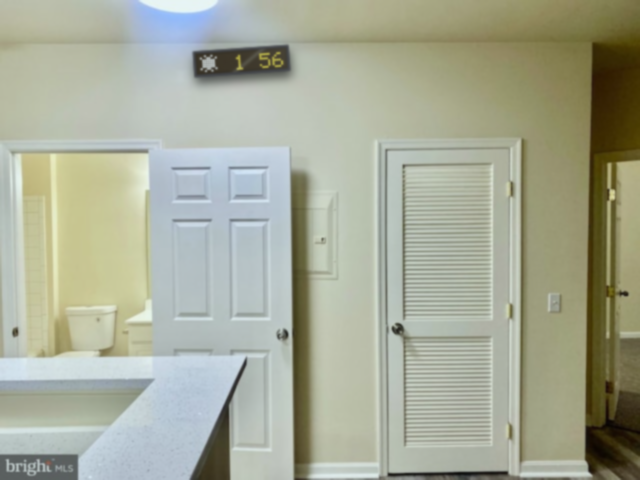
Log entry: 1,56
